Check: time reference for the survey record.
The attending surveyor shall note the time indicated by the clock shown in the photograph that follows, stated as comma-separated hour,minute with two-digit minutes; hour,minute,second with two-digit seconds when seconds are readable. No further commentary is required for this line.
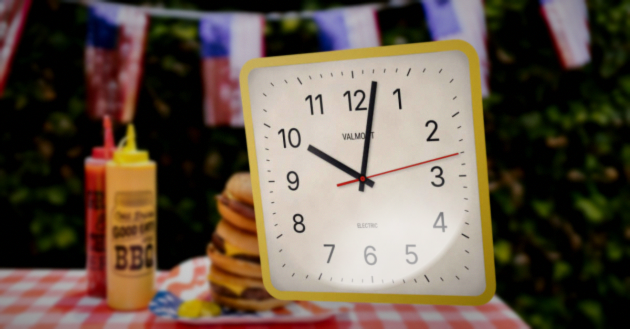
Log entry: 10,02,13
